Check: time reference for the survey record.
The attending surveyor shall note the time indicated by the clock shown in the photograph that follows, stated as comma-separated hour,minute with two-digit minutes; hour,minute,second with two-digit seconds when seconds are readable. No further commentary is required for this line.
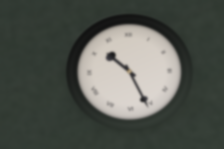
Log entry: 10,26
